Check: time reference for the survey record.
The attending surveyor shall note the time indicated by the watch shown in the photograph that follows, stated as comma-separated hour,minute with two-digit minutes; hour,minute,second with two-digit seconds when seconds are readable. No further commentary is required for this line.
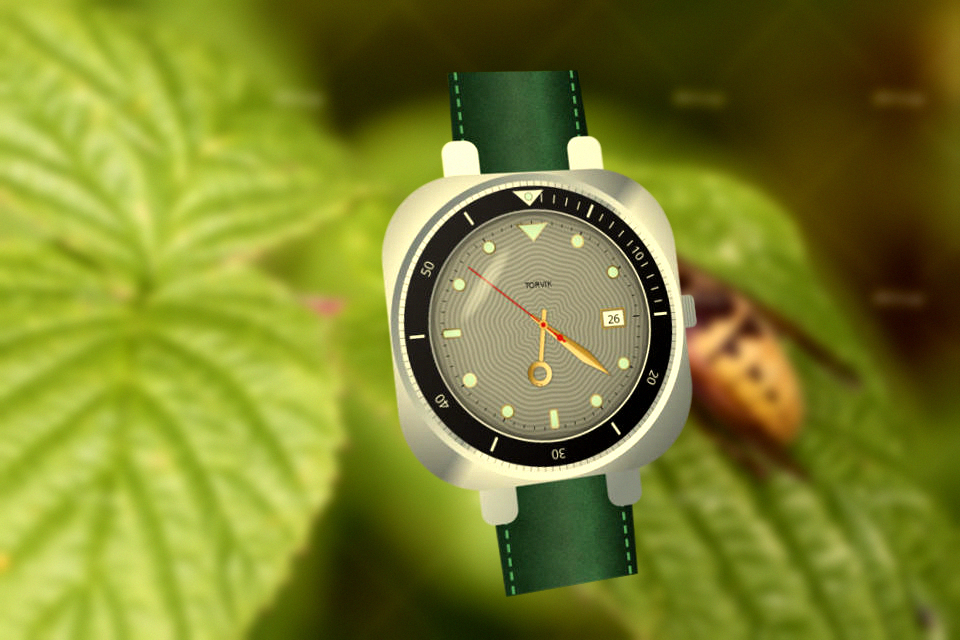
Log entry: 6,21,52
